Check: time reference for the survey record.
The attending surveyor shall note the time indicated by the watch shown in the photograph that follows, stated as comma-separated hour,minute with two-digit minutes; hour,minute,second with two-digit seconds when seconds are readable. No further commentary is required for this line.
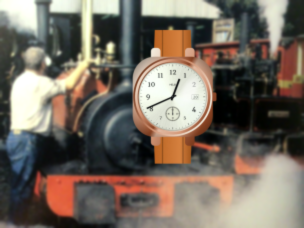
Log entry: 12,41
